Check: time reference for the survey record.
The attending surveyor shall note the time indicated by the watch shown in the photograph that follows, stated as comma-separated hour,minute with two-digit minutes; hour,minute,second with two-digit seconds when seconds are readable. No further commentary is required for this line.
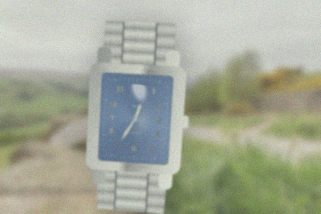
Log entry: 12,35
